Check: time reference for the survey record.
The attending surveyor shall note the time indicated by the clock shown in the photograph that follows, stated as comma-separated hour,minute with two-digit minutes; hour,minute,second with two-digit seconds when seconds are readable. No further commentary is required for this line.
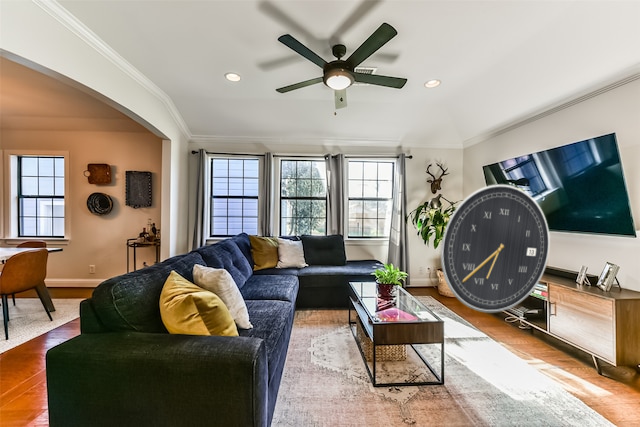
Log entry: 6,38
